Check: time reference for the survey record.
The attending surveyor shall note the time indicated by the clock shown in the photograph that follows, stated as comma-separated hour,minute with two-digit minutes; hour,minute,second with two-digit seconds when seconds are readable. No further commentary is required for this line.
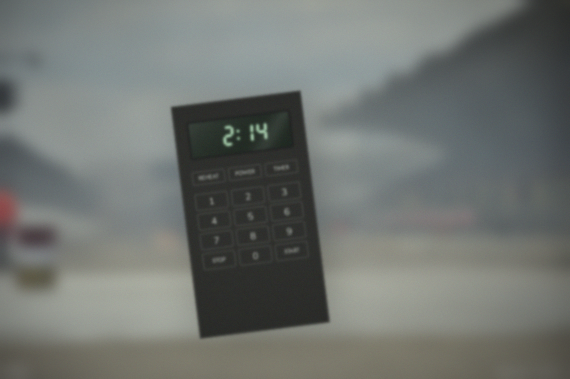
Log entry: 2,14
